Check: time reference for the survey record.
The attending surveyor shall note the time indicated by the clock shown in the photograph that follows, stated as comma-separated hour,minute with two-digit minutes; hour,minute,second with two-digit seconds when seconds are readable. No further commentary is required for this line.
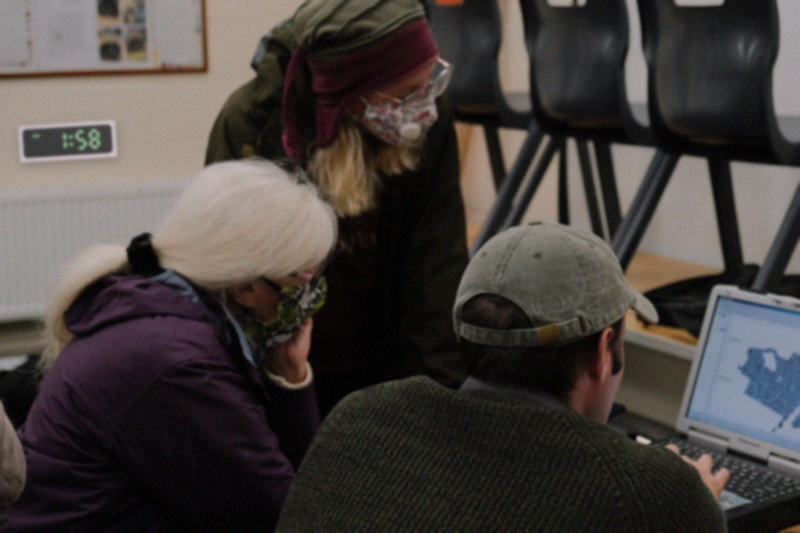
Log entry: 1,58
